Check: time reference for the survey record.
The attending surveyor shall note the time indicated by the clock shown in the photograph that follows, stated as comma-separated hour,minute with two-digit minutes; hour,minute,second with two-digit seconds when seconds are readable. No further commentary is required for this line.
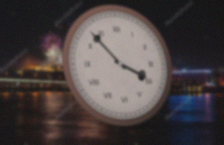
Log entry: 3,53
